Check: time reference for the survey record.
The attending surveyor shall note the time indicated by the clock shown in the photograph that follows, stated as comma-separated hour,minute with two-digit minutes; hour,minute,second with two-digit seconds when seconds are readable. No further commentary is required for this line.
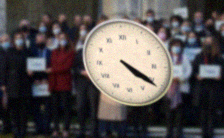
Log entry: 4,21
